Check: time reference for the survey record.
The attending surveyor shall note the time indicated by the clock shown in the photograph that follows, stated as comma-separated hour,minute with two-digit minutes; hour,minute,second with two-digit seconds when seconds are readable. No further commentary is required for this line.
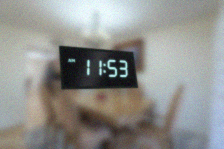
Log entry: 11,53
